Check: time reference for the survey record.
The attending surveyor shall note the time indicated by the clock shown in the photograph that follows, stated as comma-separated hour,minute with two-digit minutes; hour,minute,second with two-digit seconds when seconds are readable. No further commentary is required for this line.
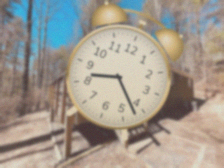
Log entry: 8,22
